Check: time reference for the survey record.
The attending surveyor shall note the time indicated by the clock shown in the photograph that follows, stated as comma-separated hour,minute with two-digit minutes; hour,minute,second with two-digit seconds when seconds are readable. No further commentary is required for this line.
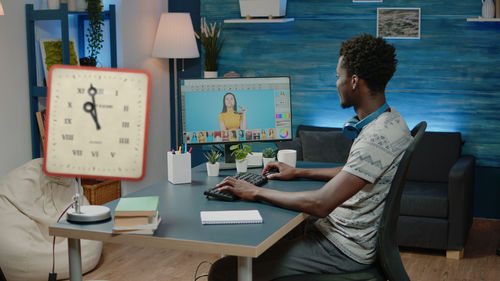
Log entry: 10,58
